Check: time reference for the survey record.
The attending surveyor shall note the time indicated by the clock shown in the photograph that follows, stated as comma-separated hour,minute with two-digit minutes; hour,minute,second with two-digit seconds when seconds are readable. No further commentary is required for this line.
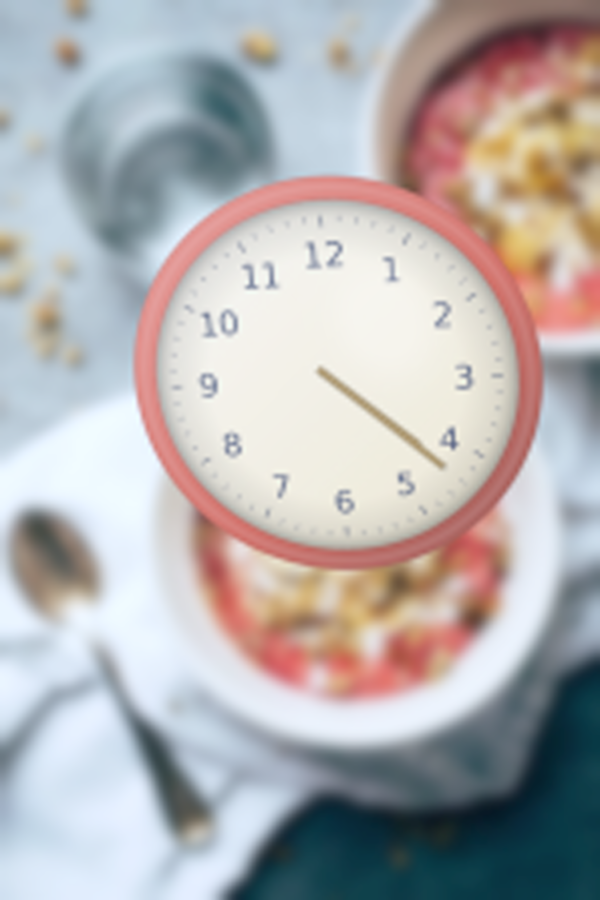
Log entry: 4,22
